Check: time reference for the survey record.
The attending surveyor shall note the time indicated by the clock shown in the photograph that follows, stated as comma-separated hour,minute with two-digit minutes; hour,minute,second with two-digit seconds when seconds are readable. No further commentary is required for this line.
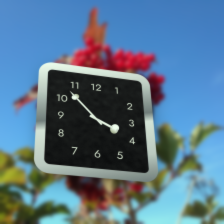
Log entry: 3,53
